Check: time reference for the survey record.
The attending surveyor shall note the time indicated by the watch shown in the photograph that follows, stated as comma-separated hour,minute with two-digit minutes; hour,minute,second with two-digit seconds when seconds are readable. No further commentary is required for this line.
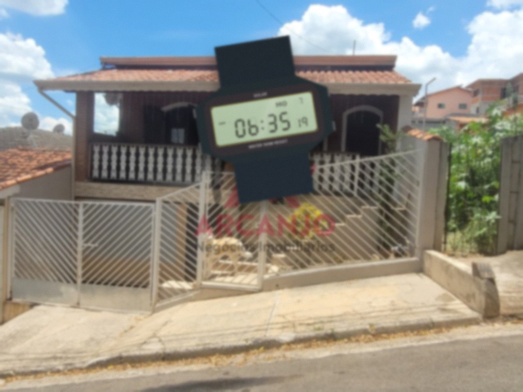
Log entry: 6,35
